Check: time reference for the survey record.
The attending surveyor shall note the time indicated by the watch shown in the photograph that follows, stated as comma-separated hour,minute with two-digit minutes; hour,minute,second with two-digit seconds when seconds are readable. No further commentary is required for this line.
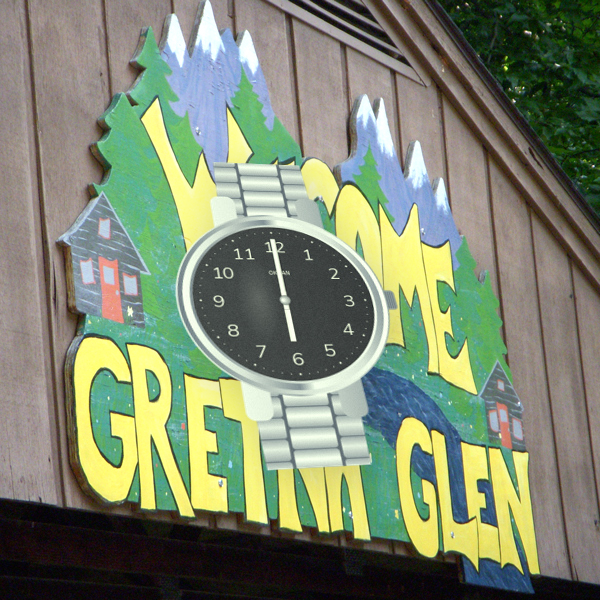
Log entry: 6,00
